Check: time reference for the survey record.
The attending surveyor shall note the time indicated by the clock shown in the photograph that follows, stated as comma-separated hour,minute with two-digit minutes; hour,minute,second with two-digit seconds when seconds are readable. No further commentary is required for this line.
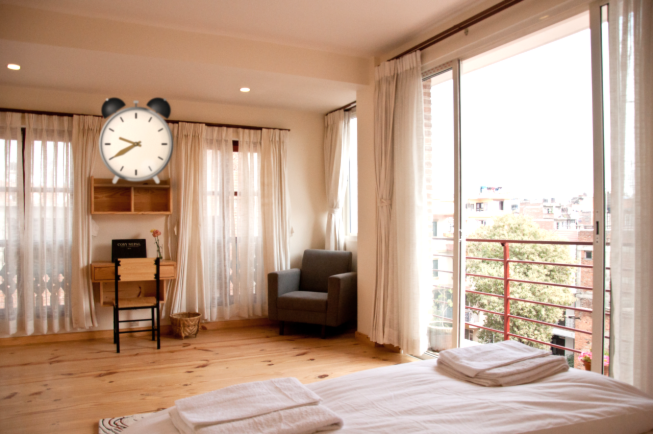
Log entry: 9,40
